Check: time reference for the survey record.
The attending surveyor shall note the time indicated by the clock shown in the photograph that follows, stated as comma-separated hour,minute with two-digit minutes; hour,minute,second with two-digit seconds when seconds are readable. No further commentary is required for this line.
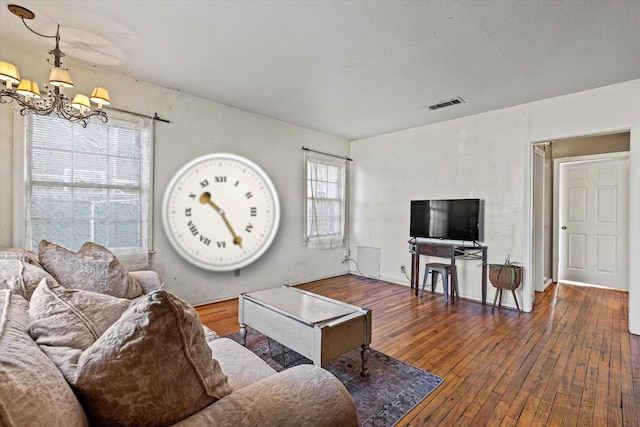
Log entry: 10,25
